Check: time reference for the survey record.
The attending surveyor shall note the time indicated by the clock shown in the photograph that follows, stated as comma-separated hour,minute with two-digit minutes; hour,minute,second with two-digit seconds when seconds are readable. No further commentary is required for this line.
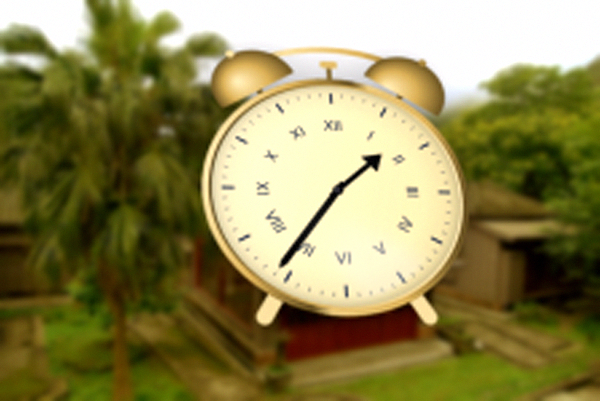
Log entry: 1,36
